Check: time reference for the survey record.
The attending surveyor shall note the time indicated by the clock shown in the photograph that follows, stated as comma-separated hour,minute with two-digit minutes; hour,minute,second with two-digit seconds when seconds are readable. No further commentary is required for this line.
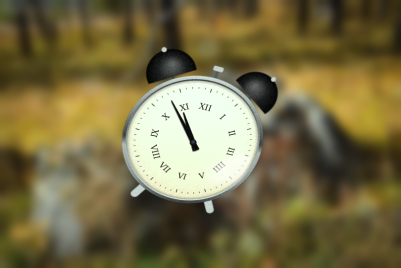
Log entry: 10,53
